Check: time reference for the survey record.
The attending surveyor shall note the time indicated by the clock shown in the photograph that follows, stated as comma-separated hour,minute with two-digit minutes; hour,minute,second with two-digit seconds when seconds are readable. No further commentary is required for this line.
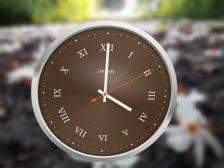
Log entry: 4,00,10
